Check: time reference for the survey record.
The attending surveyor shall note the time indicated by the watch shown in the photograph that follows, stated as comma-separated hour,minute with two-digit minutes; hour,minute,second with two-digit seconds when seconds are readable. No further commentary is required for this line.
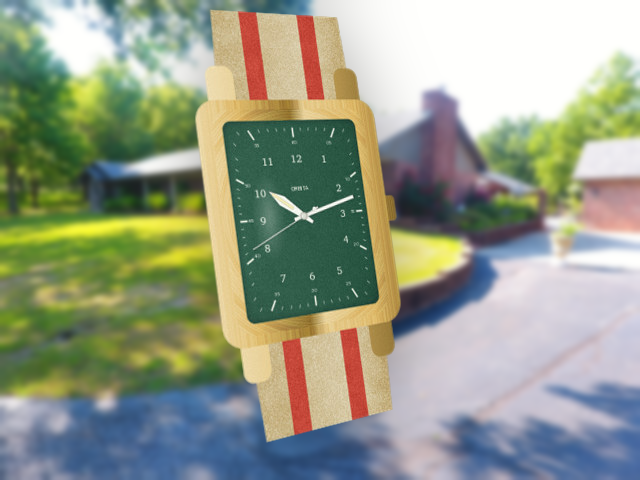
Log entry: 10,12,41
